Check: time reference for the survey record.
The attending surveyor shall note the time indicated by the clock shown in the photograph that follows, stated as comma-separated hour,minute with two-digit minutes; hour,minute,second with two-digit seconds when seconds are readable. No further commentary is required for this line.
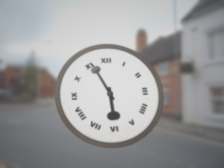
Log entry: 5,56
